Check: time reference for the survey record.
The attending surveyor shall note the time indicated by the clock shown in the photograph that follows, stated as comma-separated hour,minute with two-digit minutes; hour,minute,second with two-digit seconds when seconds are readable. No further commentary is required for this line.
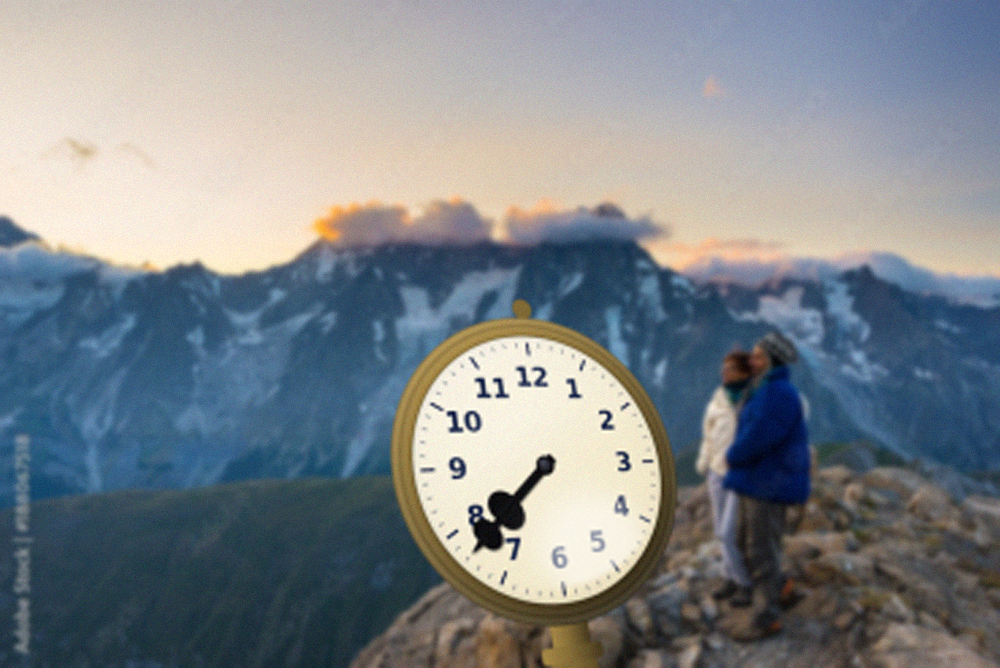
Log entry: 7,38
